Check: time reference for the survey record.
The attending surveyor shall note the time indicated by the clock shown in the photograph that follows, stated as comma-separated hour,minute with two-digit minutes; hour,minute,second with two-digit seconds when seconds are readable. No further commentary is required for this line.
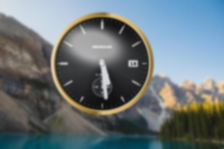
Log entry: 5,29
